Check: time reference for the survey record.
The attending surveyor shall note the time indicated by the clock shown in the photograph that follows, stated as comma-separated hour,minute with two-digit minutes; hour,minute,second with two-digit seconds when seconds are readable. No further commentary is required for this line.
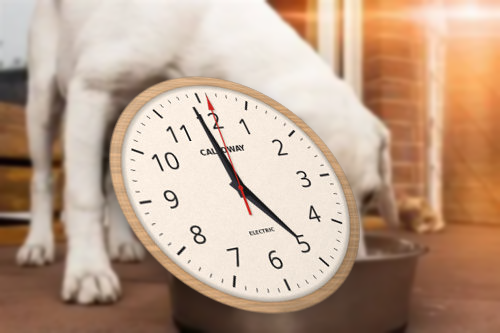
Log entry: 4,59,01
